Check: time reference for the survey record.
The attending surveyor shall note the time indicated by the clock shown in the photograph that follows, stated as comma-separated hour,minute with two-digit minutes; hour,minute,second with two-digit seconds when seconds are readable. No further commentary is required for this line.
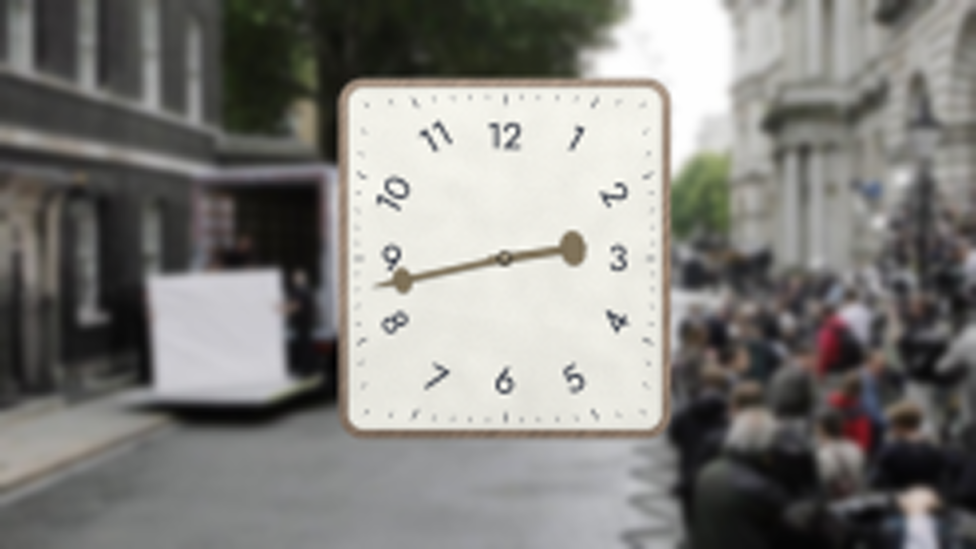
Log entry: 2,43
